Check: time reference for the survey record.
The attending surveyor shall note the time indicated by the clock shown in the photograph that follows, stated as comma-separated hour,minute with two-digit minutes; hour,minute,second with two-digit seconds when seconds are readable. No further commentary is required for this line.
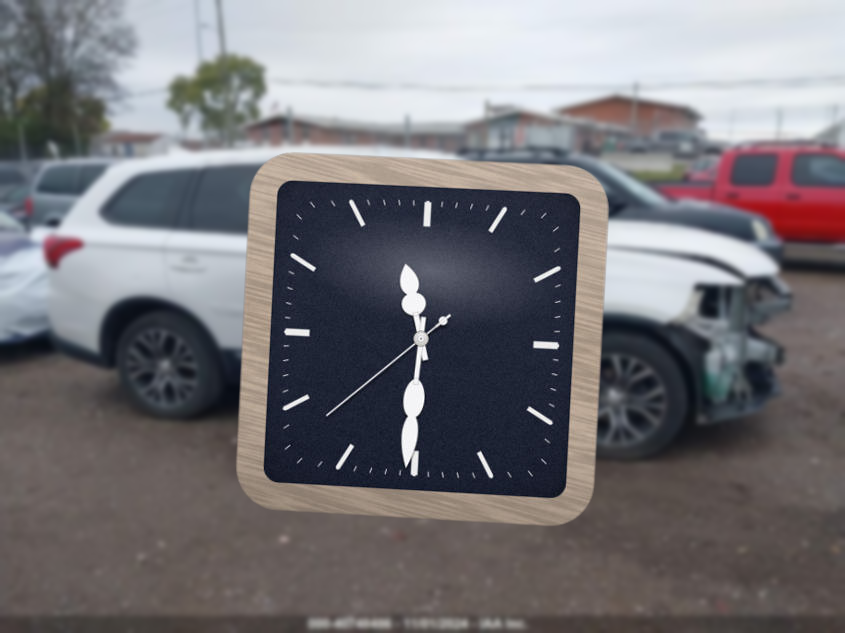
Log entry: 11,30,38
